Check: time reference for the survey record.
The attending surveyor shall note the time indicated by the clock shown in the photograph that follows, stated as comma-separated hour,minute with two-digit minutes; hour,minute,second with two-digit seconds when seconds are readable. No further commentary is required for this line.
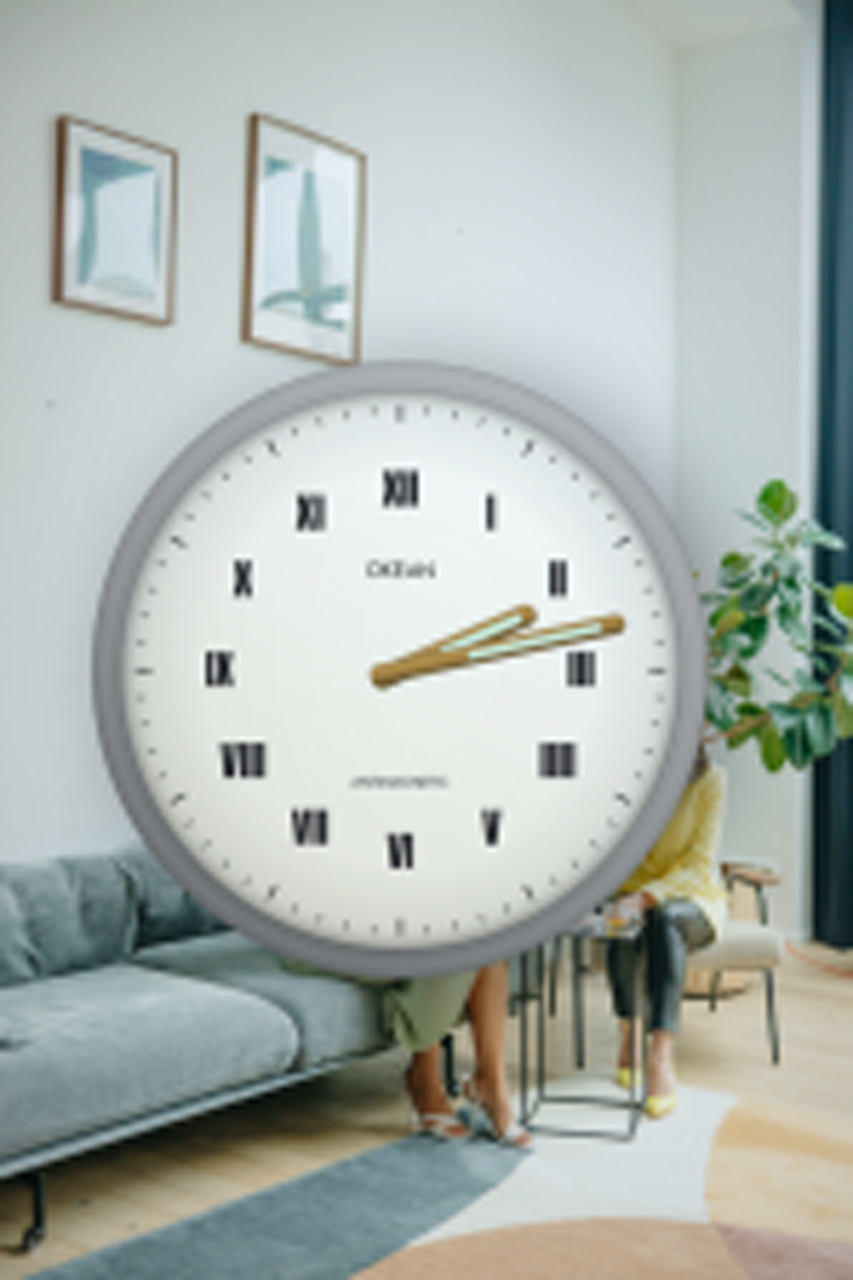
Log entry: 2,13
